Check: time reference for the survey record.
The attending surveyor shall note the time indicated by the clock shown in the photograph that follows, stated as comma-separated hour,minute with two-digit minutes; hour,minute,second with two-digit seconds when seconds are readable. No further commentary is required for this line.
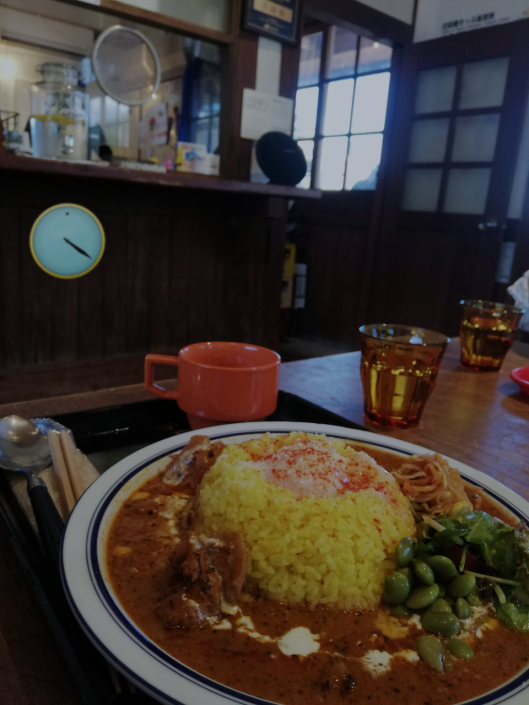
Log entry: 4,21
